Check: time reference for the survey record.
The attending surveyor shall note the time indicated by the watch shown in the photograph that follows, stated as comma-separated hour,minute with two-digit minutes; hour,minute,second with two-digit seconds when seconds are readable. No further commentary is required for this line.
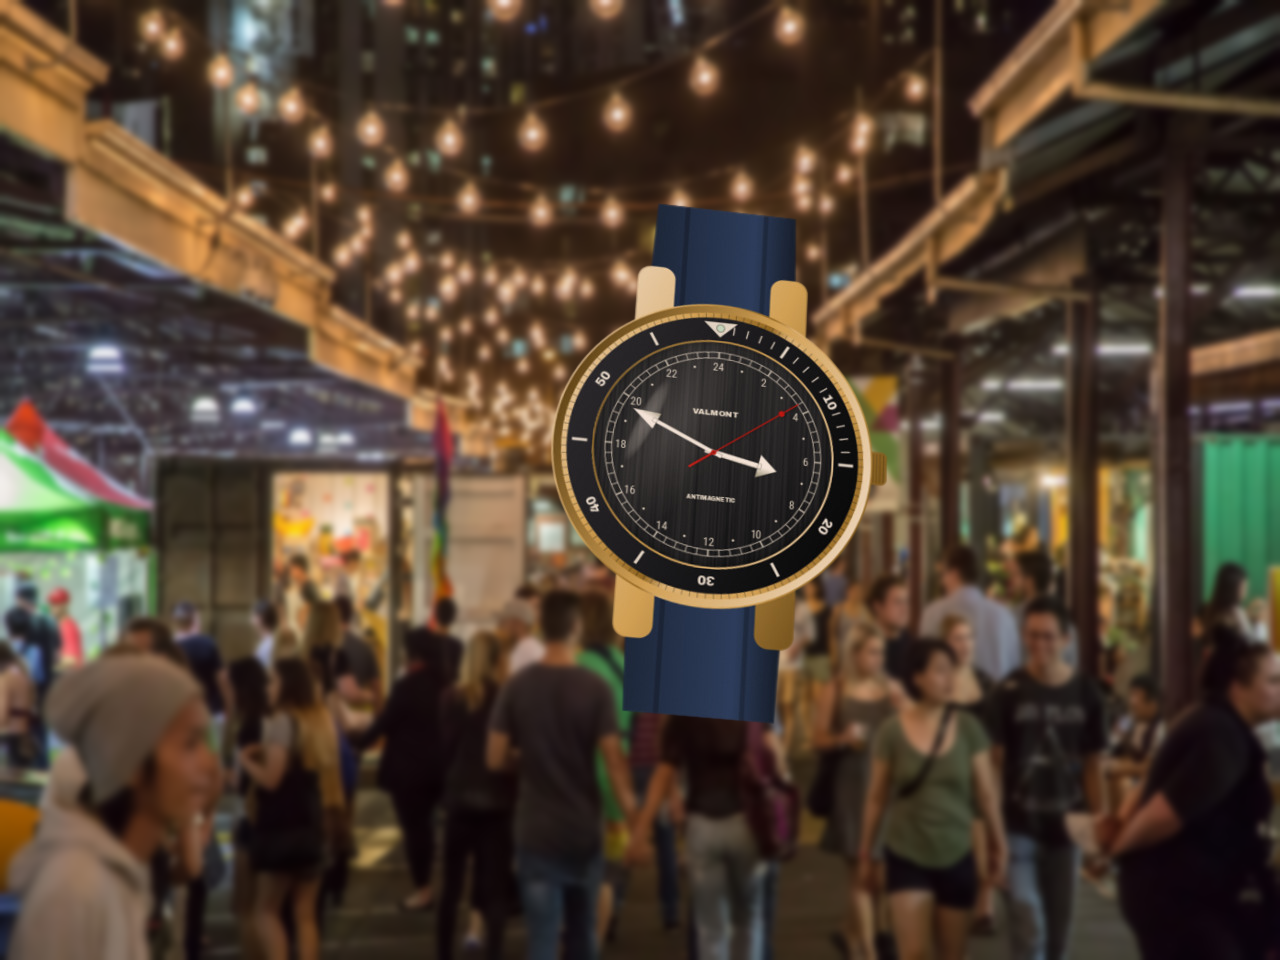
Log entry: 6,49,09
